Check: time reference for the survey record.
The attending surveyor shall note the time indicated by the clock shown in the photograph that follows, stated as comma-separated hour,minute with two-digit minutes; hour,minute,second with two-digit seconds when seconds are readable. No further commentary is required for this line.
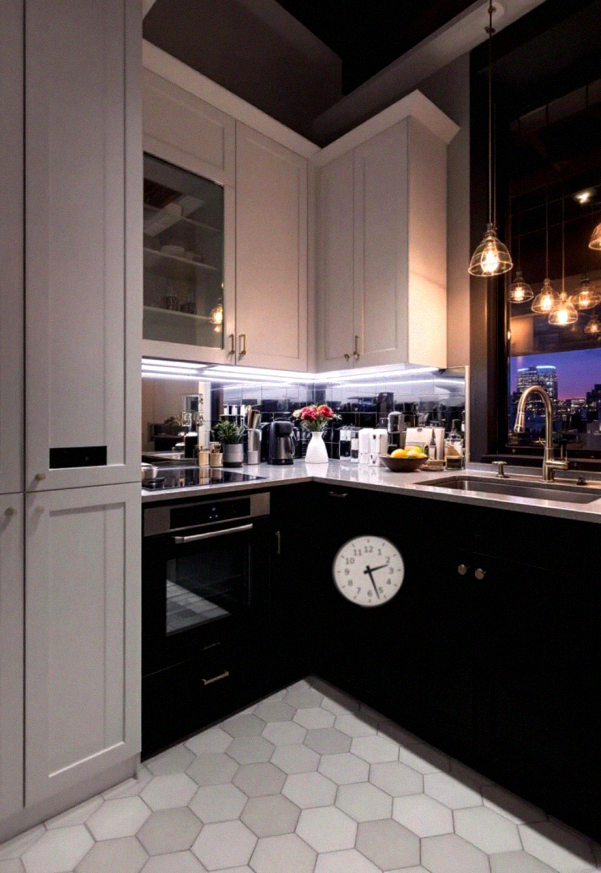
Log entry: 2,27
